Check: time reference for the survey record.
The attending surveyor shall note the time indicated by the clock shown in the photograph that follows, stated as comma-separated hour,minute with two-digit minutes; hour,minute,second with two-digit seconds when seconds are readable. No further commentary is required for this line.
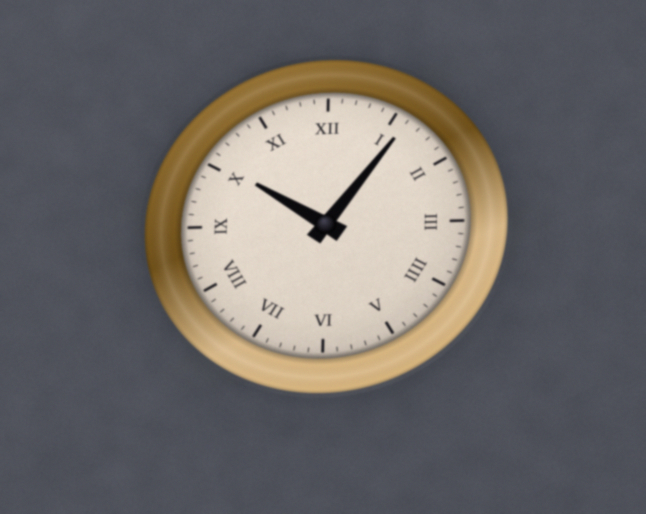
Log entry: 10,06
